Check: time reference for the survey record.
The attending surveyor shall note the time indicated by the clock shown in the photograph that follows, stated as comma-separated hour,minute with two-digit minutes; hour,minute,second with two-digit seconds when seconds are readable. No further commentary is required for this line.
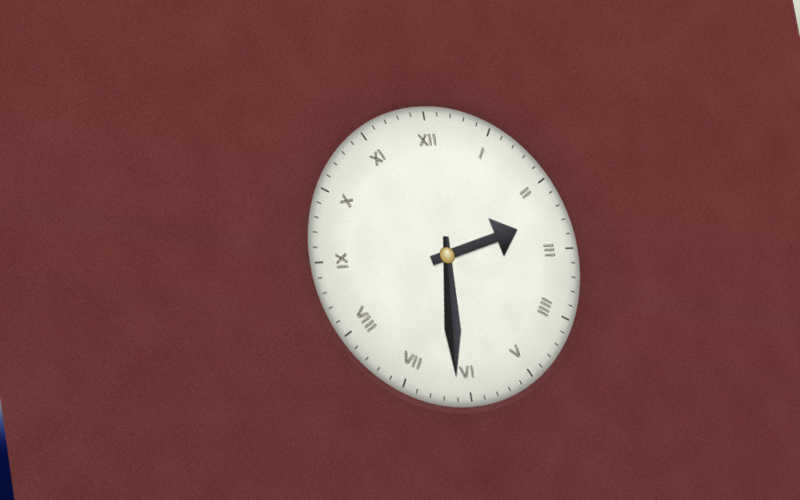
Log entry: 2,31
